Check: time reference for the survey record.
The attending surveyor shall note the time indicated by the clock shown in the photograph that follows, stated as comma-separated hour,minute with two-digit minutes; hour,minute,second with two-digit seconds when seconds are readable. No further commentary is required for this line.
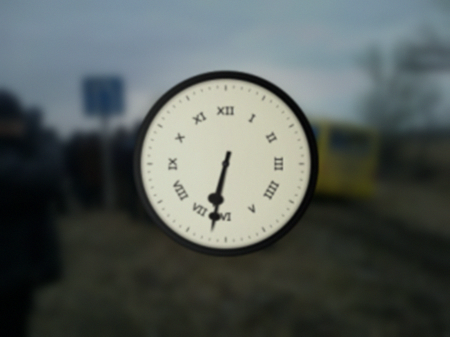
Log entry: 6,32
